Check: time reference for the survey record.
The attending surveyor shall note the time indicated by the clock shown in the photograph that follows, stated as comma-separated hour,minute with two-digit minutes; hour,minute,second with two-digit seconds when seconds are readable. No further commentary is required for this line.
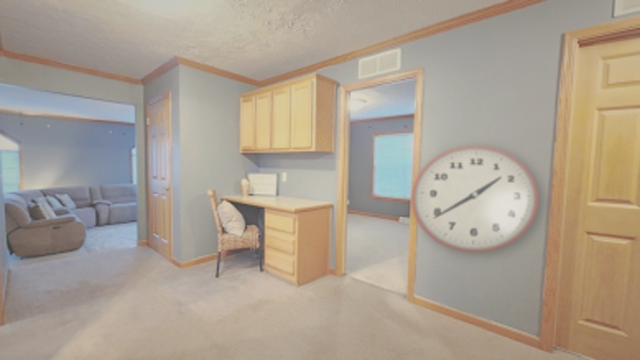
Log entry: 1,39
